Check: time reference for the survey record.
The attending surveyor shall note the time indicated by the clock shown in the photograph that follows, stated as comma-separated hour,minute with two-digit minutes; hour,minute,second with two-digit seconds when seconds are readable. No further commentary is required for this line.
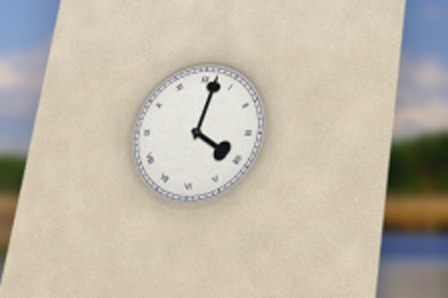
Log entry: 4,02
